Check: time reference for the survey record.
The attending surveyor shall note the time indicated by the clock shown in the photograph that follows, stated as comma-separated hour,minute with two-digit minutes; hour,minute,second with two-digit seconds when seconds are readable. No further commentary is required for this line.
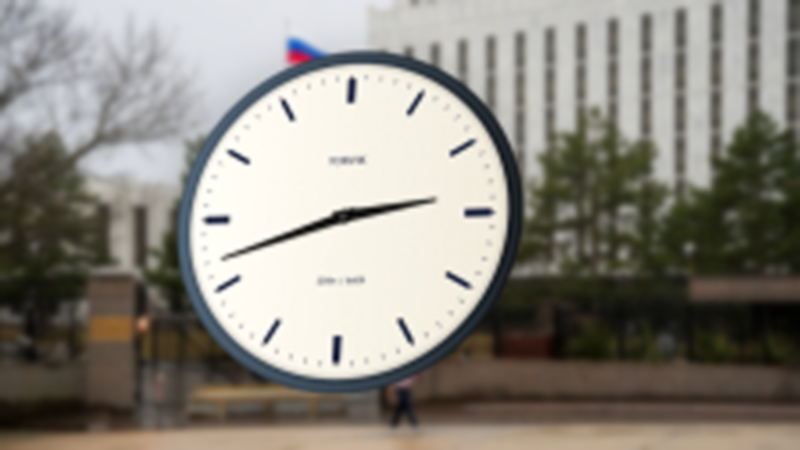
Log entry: 2,42
